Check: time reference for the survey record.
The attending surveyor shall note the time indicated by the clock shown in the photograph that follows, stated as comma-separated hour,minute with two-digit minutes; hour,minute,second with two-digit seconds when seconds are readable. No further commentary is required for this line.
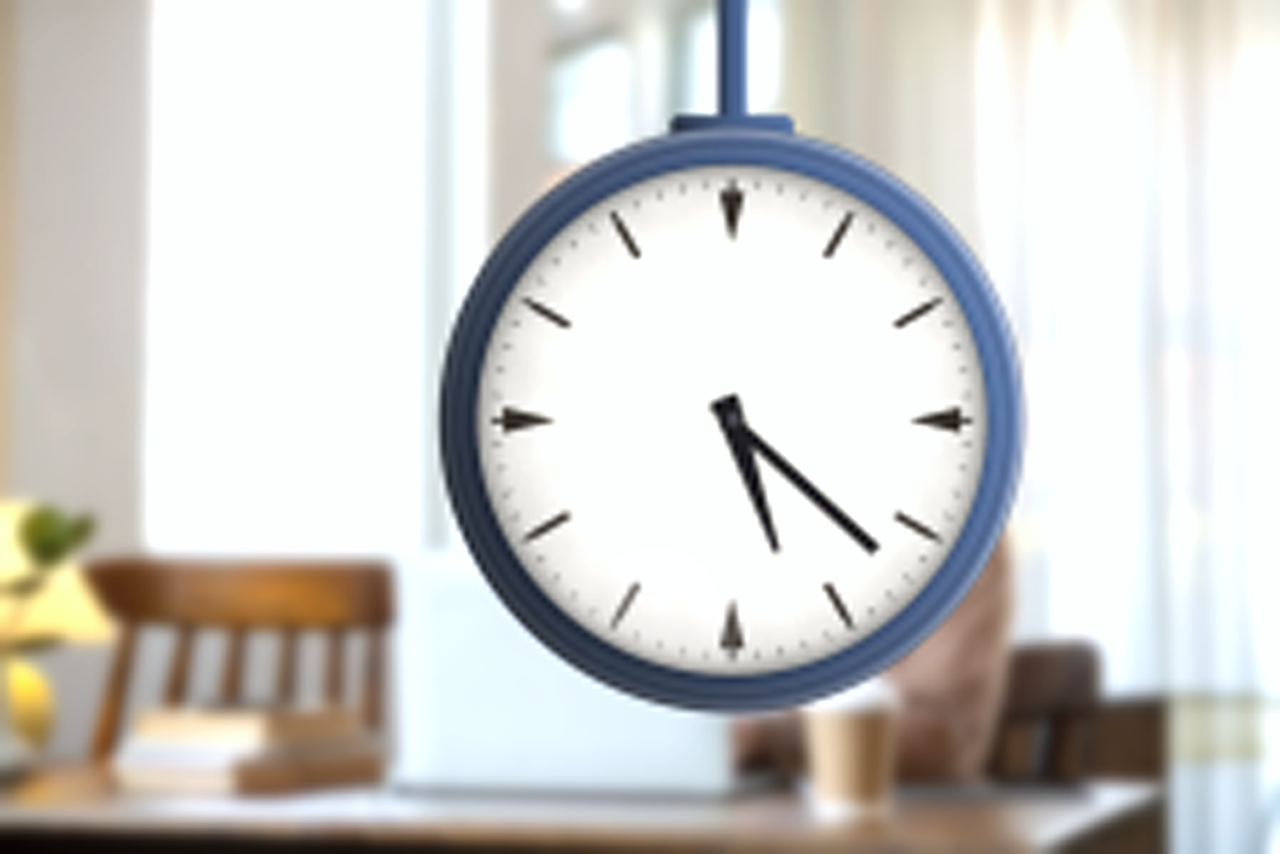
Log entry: 5,22
